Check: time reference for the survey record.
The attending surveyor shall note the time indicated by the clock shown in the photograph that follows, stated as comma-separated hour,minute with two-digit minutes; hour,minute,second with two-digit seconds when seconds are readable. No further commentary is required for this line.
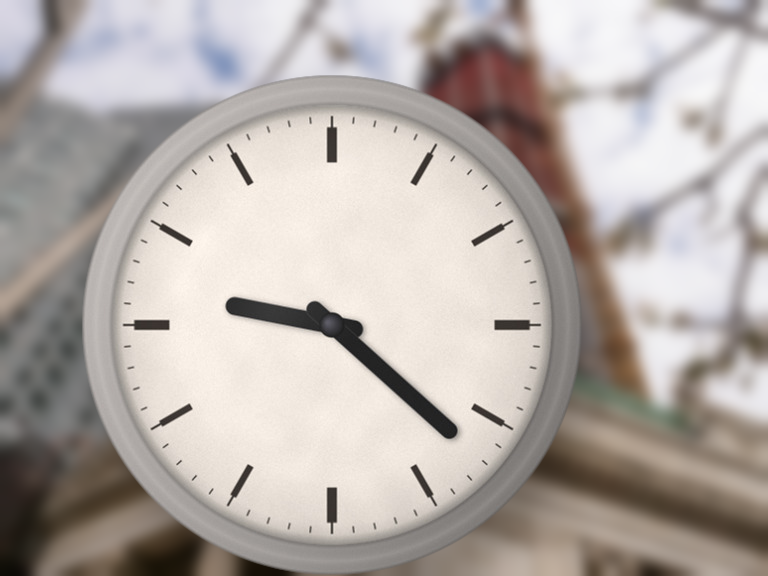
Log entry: 9,22
